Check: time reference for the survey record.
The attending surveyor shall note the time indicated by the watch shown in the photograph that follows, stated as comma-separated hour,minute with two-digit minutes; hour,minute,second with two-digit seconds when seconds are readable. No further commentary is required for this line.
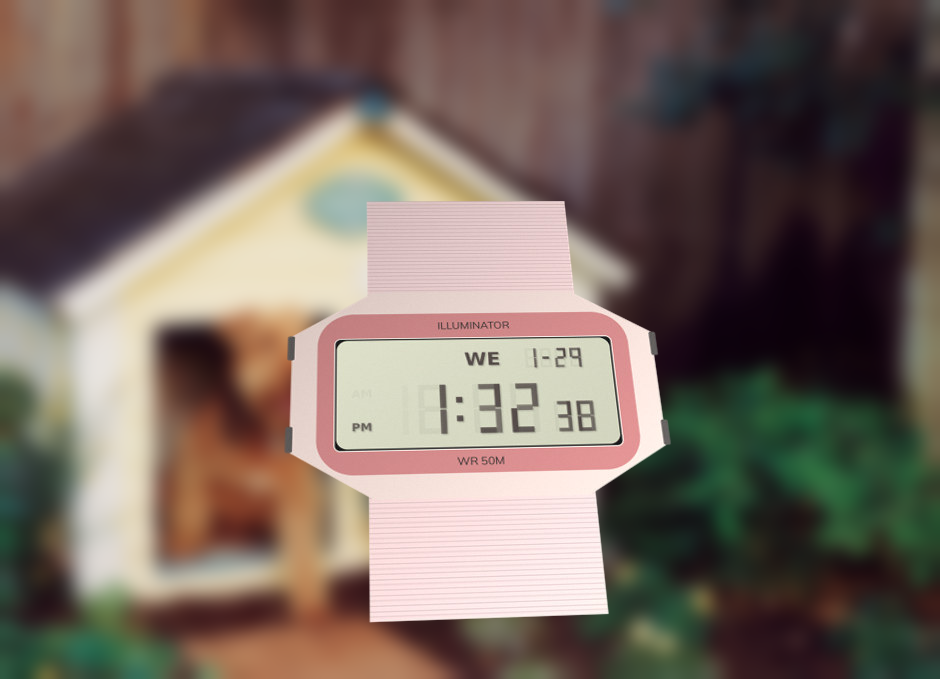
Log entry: 1,32,38
